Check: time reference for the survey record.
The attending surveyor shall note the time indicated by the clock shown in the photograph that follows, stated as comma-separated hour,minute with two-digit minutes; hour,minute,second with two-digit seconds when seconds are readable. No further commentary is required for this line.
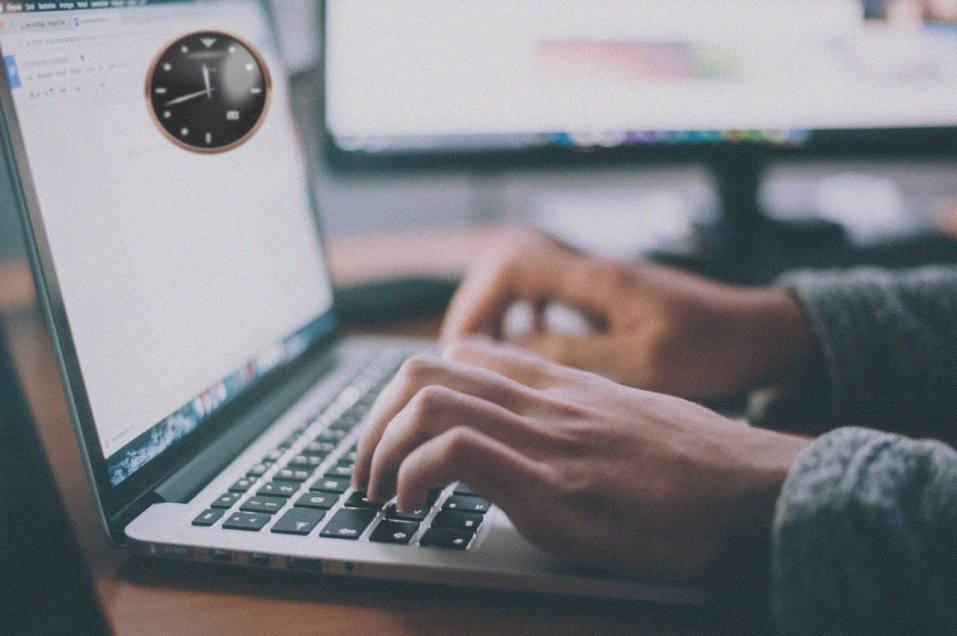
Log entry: 11,42
